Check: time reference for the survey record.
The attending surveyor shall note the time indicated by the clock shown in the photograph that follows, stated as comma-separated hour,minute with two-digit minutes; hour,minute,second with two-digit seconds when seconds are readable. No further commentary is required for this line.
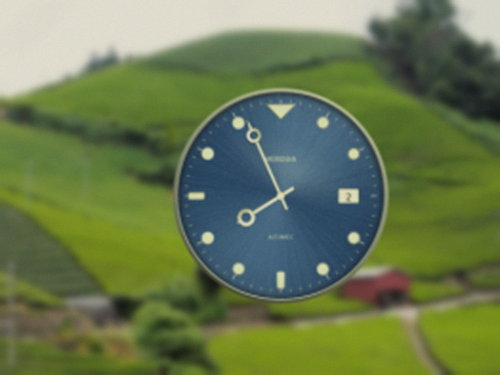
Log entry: 7,56
